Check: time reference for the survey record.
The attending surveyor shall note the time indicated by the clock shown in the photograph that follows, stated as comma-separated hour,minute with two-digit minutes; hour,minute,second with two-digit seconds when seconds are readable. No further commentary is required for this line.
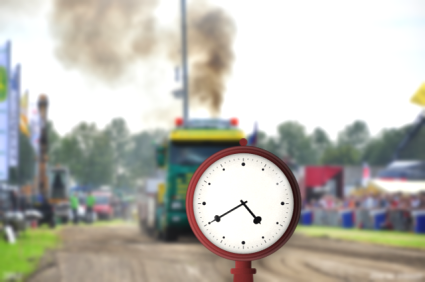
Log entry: 4,40
